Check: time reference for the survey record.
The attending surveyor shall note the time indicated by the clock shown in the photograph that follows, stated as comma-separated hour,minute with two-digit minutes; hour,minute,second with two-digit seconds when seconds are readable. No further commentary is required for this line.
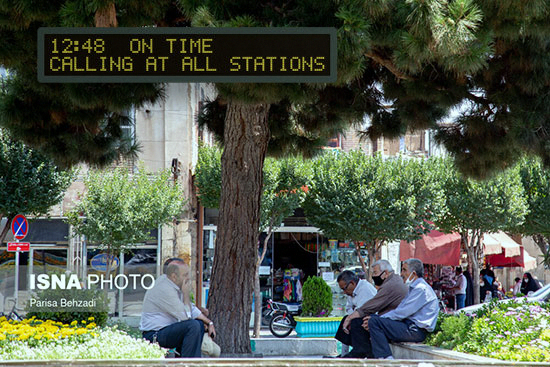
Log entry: 12,48
